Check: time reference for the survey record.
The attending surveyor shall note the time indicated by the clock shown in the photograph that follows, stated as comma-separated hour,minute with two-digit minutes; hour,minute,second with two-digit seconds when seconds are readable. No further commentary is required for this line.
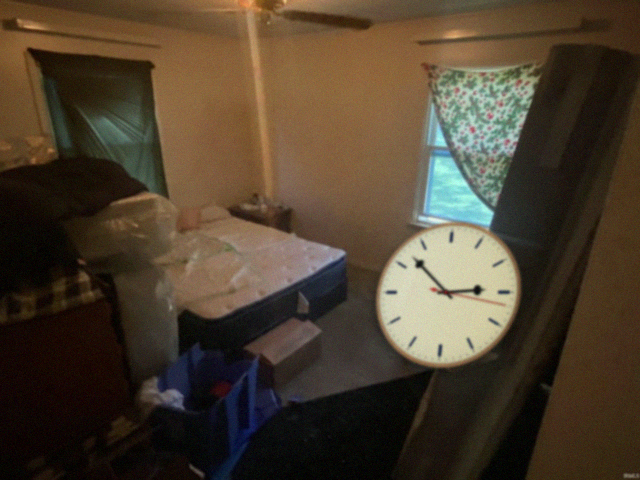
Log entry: 2,52,17
